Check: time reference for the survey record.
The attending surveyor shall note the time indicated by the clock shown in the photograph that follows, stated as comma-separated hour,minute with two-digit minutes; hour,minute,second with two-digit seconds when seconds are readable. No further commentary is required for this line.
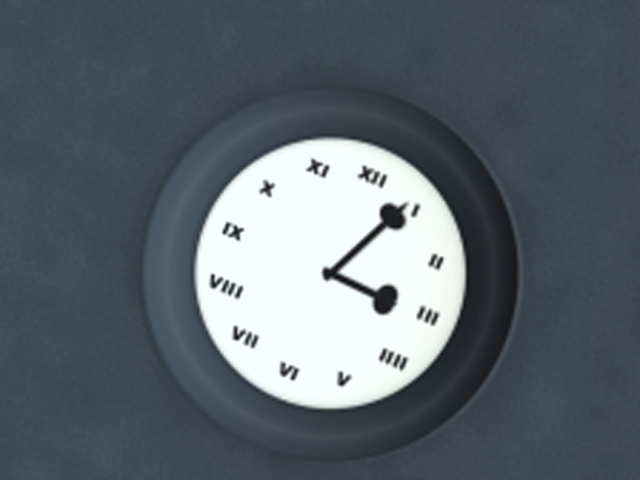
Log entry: 3,04
